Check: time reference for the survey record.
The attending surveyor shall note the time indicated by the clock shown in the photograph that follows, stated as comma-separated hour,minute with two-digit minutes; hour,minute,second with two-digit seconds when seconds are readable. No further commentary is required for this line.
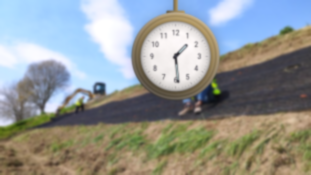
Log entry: 1,29
